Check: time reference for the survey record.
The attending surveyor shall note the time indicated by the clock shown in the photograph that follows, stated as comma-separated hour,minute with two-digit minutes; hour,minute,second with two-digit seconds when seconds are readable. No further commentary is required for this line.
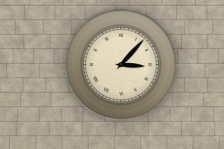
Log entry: 3,07
